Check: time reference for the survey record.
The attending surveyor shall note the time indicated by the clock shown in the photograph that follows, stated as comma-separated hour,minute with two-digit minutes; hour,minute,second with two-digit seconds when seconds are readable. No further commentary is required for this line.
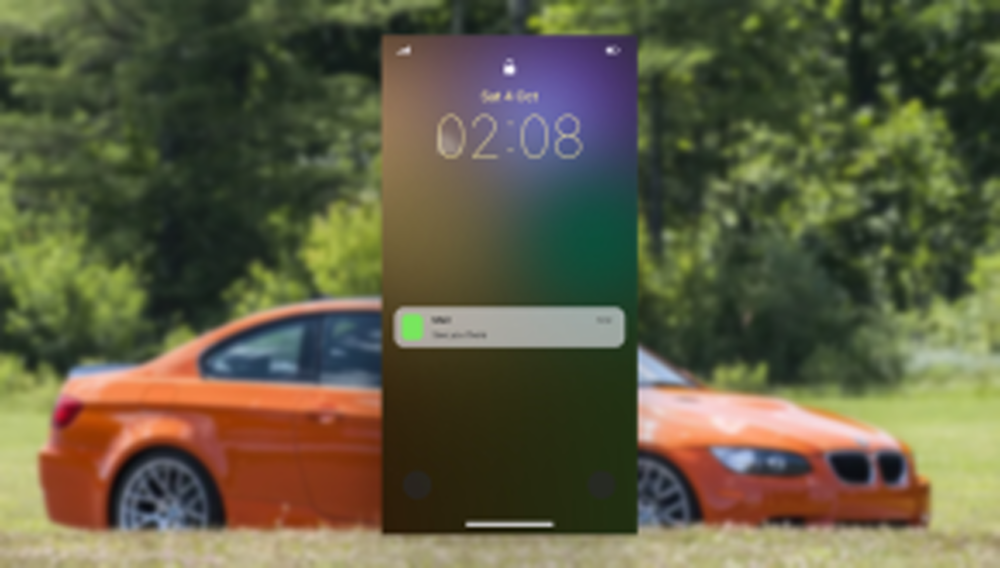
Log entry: 2,08
